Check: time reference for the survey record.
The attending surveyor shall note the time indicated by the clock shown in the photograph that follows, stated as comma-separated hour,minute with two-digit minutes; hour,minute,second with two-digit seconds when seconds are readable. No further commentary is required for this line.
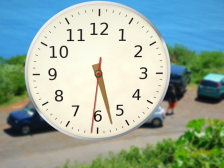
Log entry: 5,27,31
